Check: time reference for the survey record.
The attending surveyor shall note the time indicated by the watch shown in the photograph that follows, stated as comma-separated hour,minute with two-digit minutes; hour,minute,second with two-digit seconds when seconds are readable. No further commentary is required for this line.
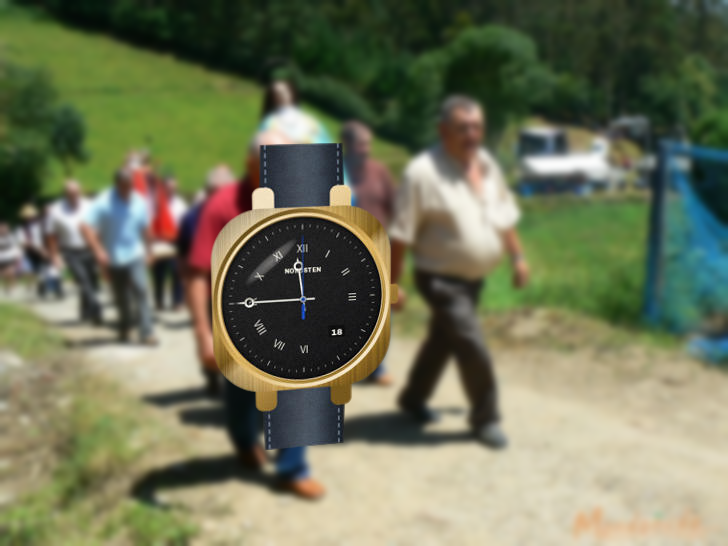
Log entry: 11,45,00
